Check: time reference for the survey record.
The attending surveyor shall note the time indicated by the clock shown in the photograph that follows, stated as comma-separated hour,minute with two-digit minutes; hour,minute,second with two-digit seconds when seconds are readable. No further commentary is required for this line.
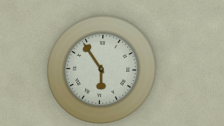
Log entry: 5,54
